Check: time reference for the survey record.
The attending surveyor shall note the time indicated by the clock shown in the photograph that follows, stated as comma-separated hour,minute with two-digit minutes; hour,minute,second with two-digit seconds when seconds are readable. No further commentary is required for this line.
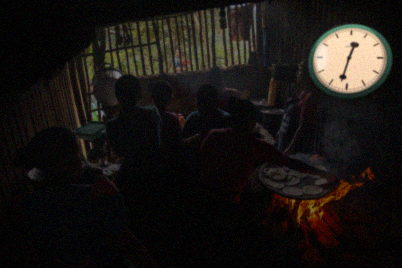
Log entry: 12,32
